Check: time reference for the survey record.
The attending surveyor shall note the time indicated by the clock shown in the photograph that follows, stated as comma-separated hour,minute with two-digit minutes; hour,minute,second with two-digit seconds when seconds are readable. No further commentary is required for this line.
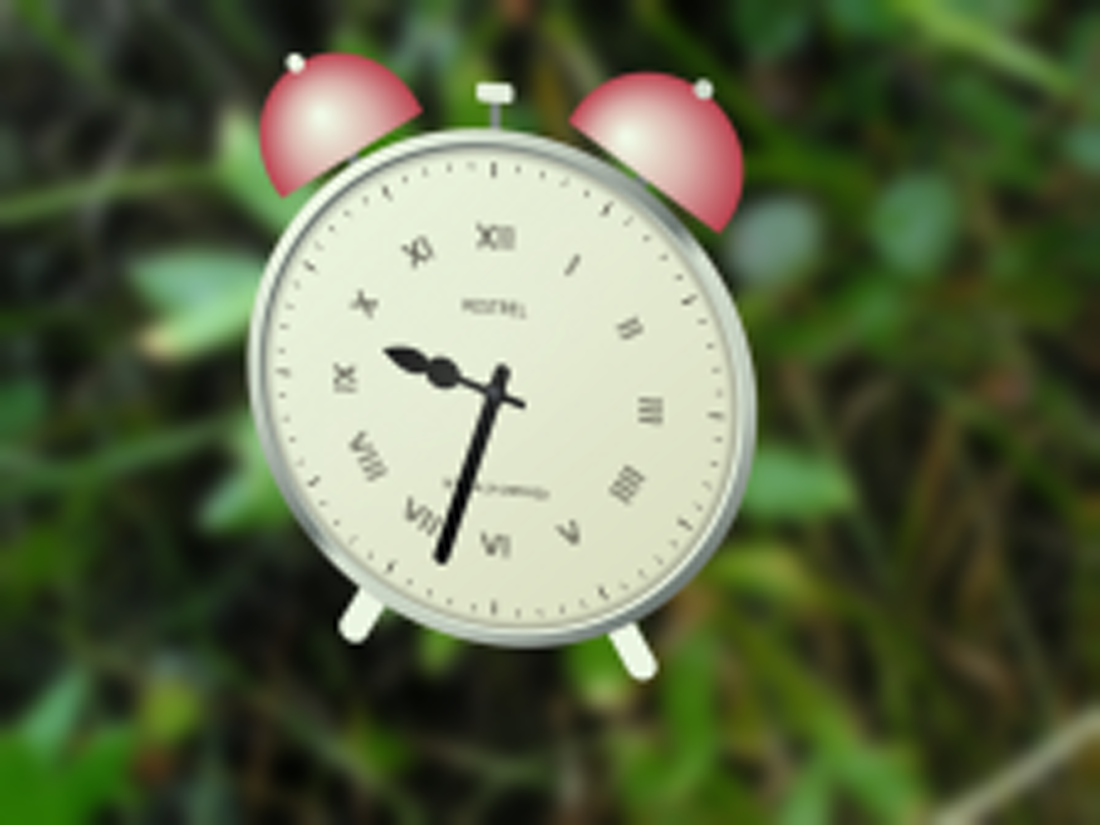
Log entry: 9,33
